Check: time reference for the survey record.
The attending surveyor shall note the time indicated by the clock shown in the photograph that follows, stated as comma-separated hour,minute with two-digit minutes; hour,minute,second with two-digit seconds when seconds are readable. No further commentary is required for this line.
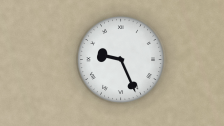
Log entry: 9,26
